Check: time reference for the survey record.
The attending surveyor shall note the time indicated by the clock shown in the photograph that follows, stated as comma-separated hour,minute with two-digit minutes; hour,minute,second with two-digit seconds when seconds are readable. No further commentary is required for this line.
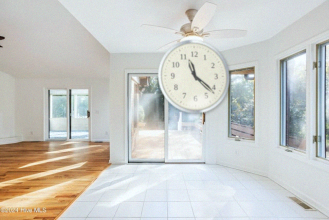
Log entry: 11,22
